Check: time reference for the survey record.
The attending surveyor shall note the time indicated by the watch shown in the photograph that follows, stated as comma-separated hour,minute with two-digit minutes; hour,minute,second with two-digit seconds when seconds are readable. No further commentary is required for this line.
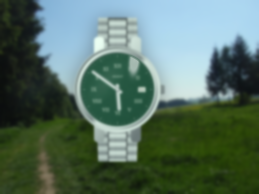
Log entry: 5,51
